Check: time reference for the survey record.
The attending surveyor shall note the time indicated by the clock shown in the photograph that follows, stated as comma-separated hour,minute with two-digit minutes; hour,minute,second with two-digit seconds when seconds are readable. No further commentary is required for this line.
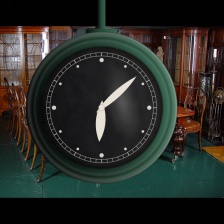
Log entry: 6,08
